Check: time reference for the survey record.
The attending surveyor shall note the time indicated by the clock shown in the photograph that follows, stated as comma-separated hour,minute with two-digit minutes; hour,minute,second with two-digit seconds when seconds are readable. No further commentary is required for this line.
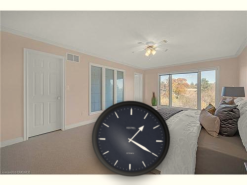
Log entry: 1,20
